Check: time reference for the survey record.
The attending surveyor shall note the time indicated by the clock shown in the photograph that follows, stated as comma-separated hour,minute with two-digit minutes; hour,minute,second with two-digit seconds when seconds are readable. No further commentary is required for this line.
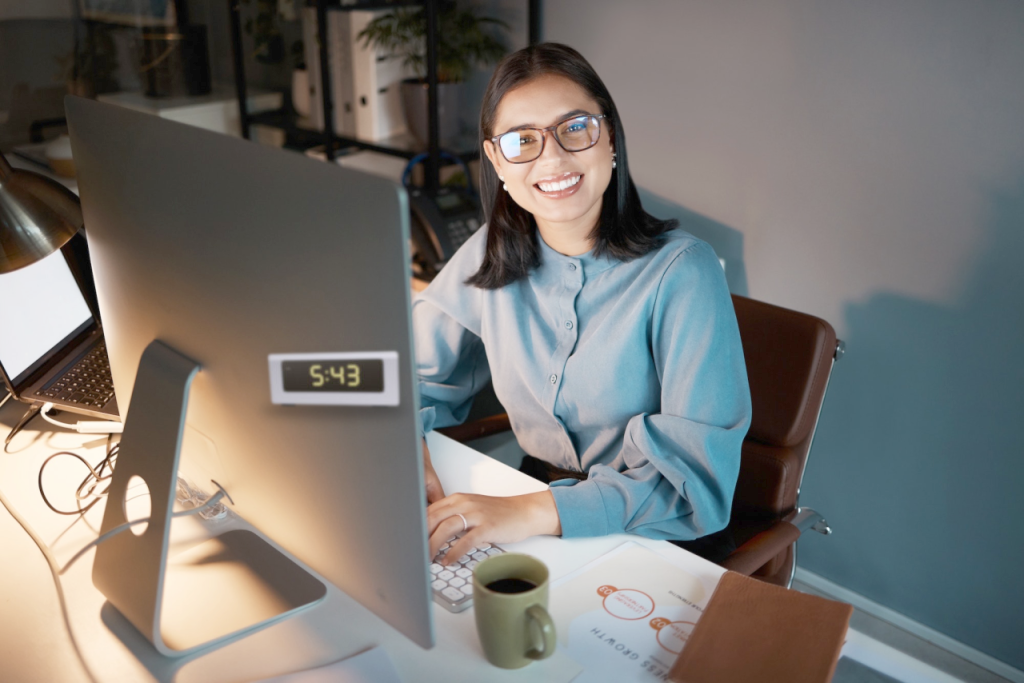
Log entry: 5,43
